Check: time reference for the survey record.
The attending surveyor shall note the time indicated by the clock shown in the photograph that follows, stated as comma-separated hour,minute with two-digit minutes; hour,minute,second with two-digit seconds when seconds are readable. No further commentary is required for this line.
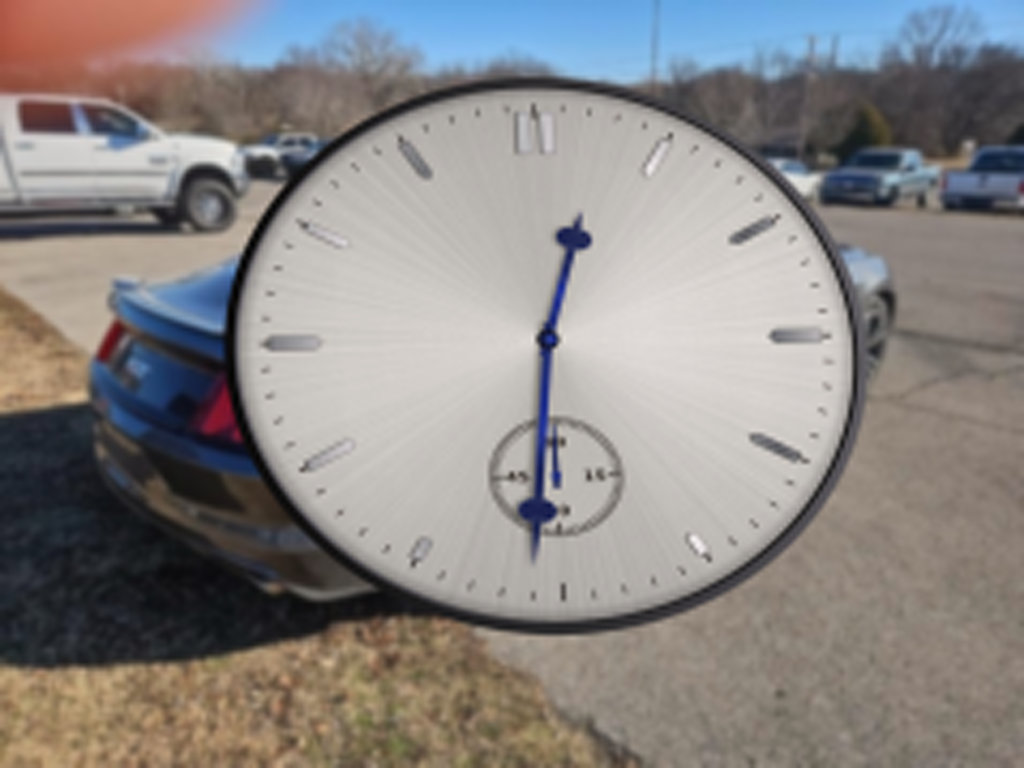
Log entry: 12,31
